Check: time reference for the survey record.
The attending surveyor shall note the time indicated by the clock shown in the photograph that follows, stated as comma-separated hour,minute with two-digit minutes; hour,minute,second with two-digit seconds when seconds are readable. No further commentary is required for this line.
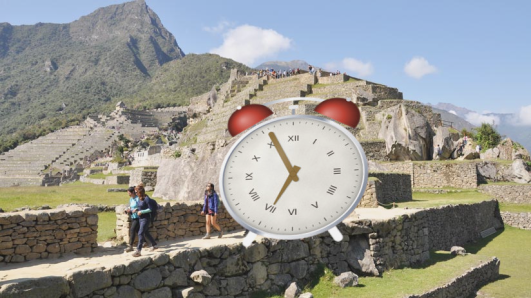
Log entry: 6,56
